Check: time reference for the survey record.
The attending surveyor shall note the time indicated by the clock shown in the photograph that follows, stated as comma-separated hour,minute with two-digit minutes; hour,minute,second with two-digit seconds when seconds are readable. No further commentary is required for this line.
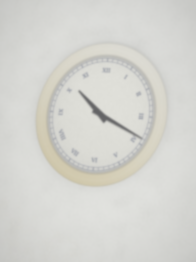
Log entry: 10,19
